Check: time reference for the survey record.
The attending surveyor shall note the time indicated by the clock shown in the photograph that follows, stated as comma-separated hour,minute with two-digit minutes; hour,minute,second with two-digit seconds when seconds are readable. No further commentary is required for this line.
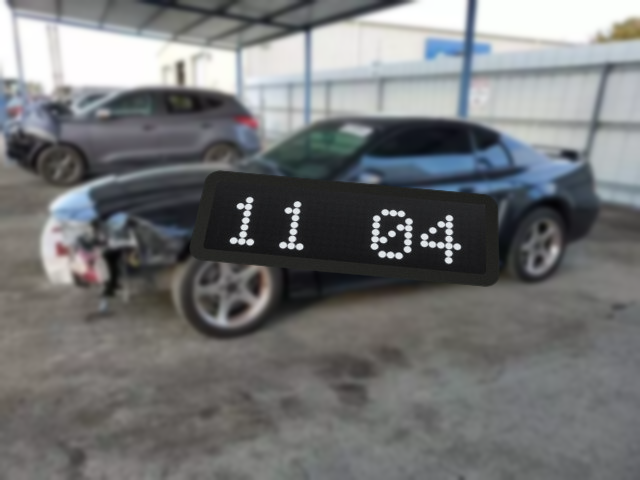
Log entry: 11,04
